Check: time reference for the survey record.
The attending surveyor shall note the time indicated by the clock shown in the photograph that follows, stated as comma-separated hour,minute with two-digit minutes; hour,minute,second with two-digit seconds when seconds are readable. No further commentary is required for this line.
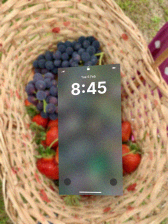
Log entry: 8,45
